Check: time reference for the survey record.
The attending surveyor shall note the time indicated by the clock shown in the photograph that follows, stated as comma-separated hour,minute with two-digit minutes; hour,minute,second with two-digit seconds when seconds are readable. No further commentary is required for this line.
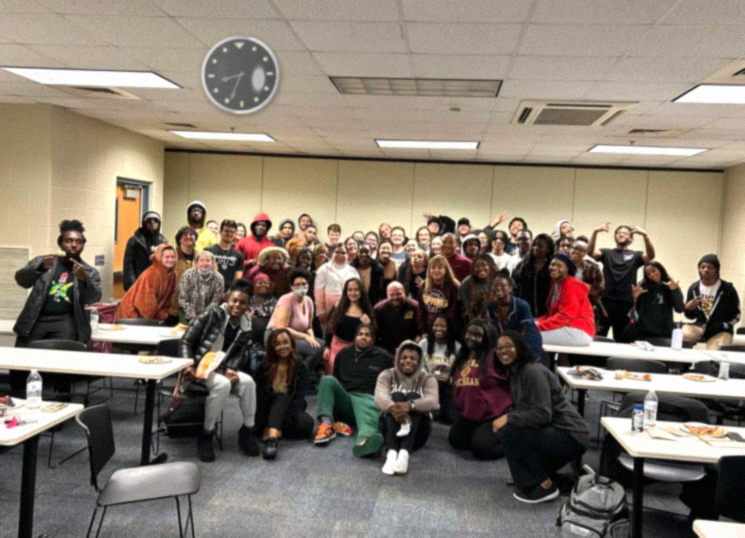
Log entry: 8,34
